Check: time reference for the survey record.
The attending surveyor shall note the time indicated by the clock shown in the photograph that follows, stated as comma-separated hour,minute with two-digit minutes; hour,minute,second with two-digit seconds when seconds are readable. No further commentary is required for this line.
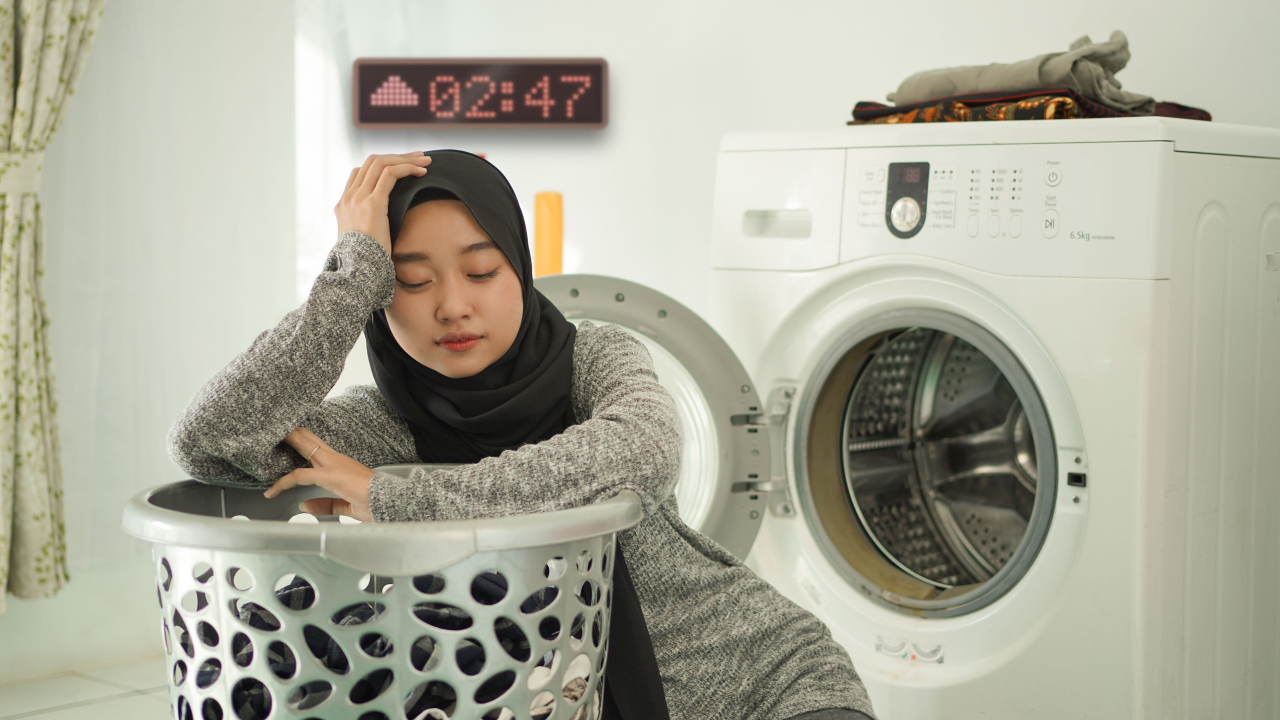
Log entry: 2,47
